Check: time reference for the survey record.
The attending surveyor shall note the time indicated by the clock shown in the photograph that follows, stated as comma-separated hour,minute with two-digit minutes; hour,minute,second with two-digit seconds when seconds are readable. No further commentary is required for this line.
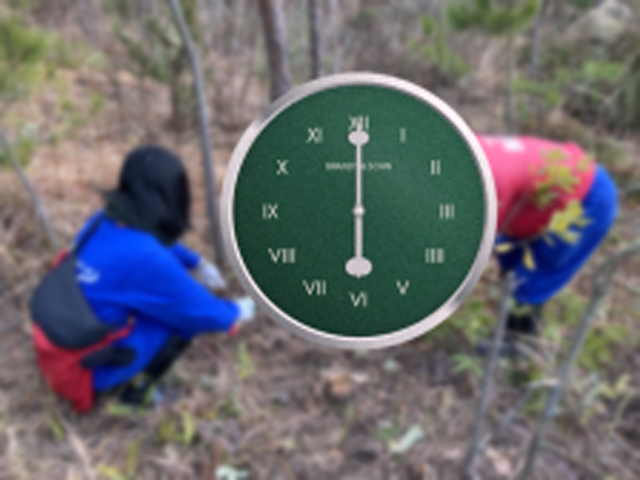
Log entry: 6,00
